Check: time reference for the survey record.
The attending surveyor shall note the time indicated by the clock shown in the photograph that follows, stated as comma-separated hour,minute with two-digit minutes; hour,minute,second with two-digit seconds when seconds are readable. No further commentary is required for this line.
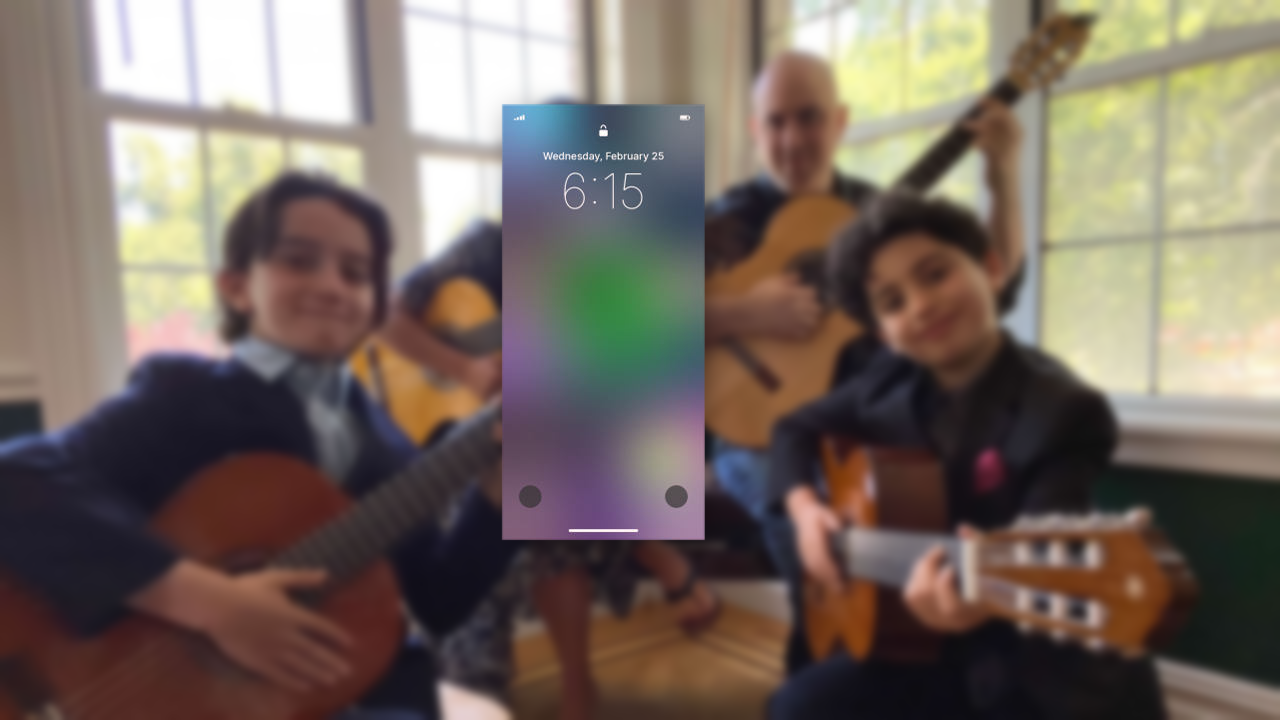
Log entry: 6,15
